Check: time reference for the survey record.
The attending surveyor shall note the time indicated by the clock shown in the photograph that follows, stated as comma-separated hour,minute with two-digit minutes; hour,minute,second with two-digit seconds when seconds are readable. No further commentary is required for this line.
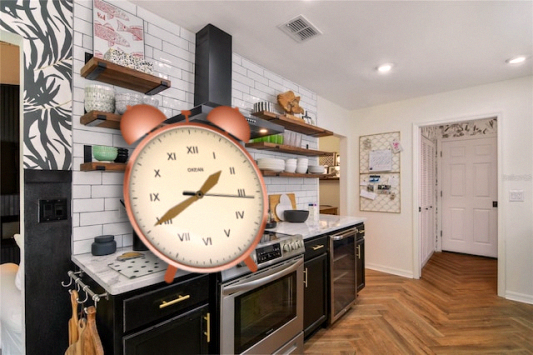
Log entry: 1,40,16
